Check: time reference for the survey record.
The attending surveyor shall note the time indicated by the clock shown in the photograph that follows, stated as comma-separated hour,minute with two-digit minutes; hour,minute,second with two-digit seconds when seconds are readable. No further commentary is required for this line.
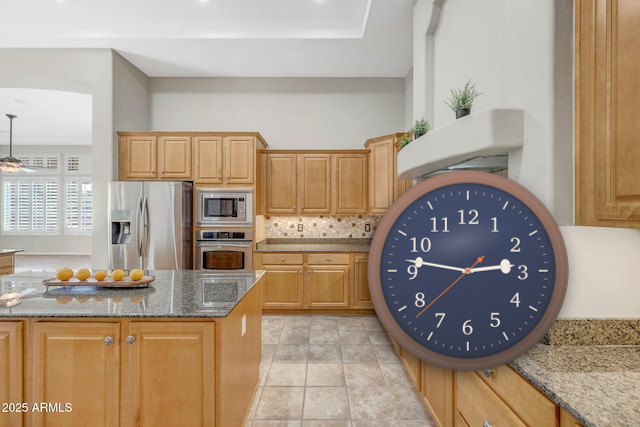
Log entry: 2,46,38
